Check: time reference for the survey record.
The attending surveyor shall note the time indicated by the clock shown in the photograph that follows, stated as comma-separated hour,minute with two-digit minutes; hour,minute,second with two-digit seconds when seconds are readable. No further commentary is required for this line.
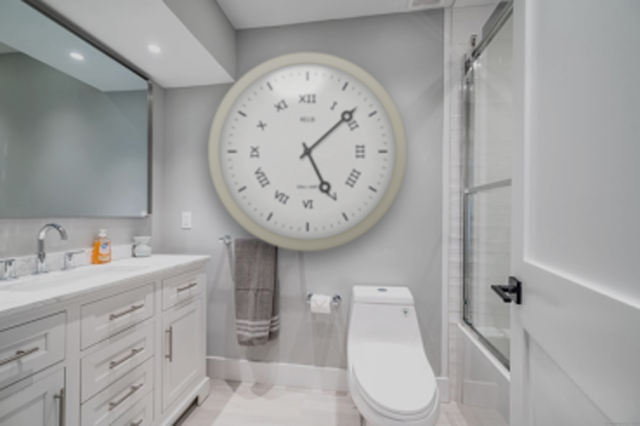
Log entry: 5,08
